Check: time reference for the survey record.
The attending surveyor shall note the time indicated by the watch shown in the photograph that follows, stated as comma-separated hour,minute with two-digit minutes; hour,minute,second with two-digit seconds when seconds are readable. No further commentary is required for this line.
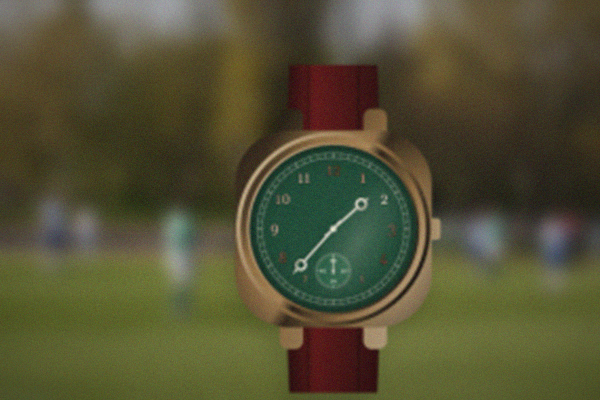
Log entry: 1,37
